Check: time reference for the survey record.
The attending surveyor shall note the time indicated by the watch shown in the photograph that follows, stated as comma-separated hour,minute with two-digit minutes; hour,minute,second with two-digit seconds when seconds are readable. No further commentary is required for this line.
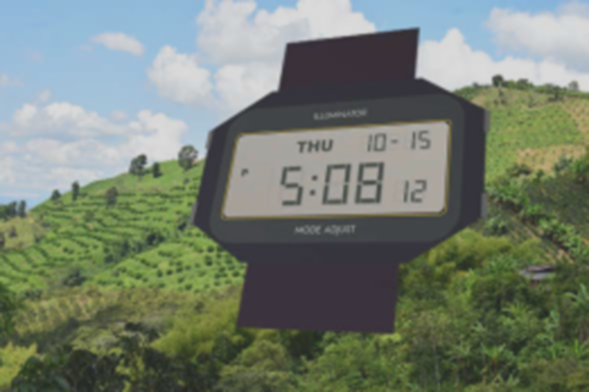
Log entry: 5,08,12
